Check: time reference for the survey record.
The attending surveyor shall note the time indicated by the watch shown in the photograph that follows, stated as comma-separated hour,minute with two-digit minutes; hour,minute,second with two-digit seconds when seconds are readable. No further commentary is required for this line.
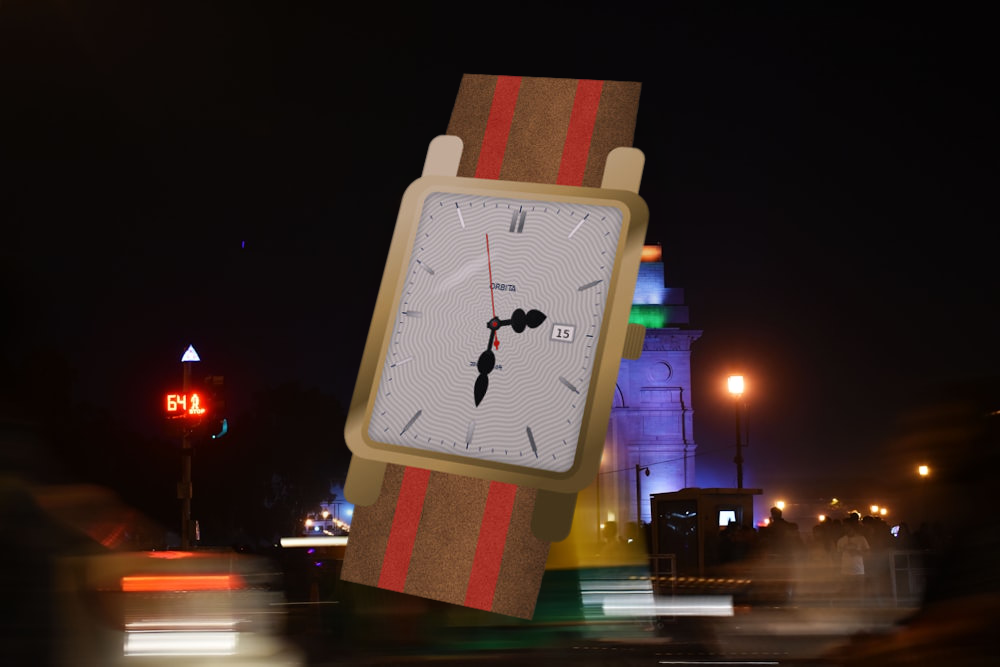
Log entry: 2,29,57
